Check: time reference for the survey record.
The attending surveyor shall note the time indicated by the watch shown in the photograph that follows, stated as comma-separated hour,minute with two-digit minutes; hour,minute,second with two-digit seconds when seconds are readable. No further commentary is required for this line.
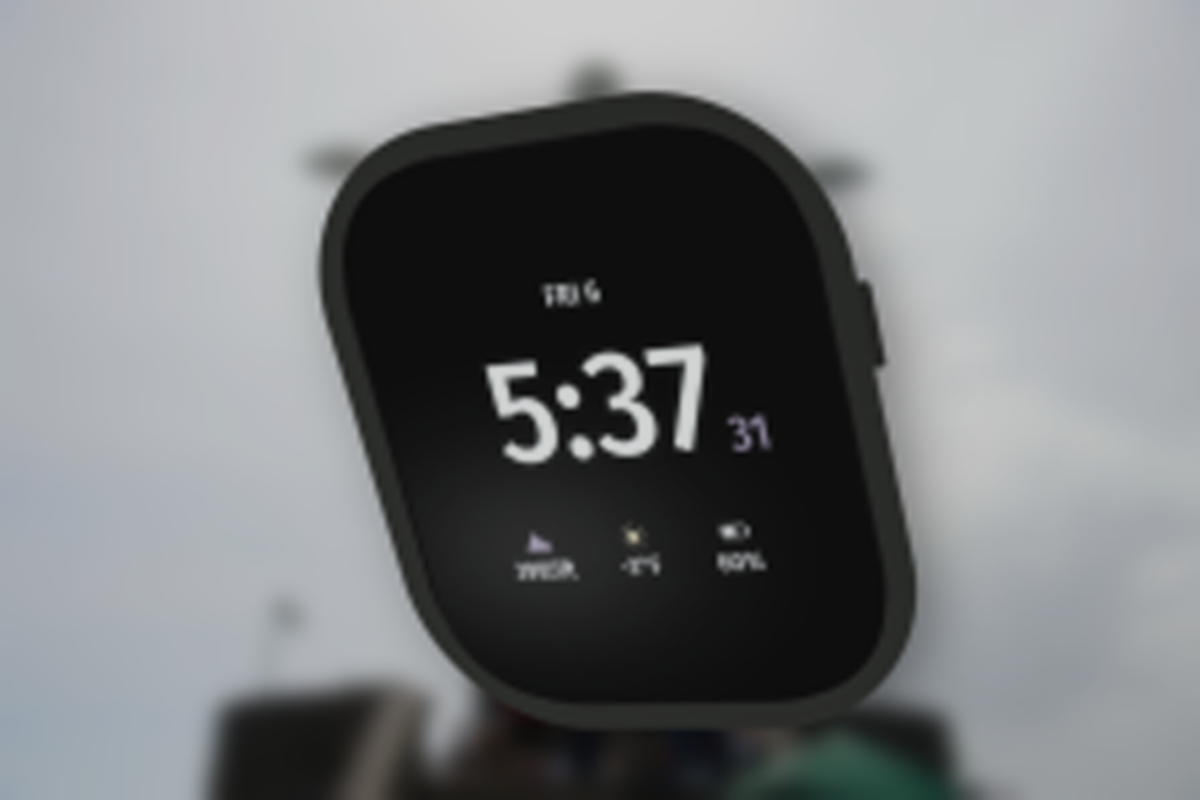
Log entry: 5,37,31
